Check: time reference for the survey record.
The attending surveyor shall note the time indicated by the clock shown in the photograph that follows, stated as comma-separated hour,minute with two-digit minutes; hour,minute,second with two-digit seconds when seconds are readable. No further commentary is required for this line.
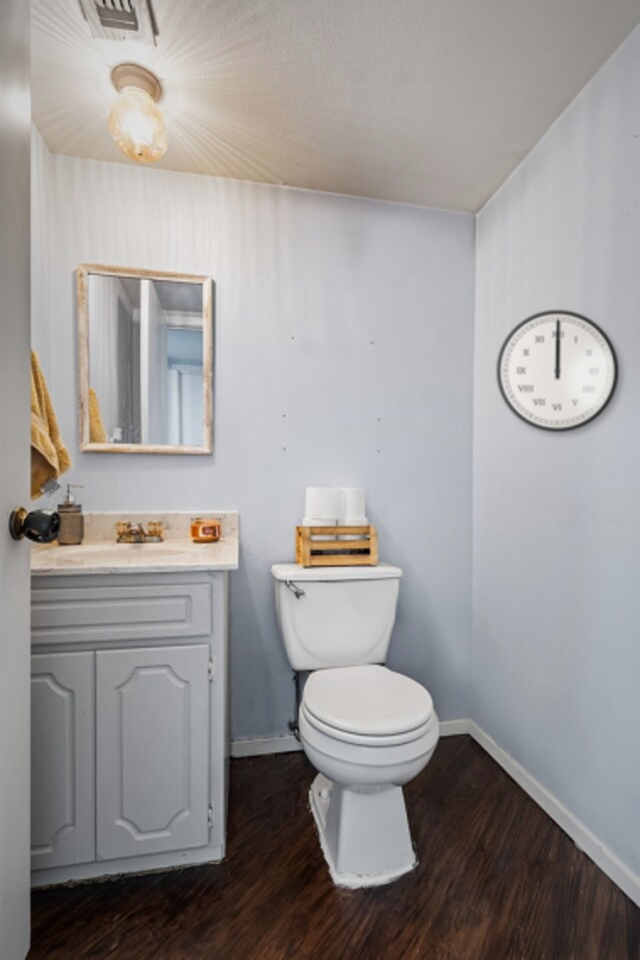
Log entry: 12,00
